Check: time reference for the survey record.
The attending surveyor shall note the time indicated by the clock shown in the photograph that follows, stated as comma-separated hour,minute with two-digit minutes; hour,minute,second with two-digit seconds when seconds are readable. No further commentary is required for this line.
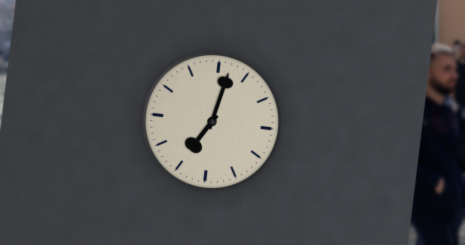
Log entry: 7,02
